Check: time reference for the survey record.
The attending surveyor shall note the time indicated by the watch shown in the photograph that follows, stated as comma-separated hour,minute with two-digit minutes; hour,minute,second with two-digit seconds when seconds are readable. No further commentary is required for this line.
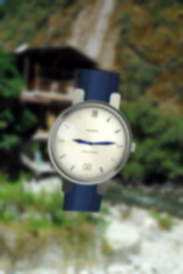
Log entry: 9,14
